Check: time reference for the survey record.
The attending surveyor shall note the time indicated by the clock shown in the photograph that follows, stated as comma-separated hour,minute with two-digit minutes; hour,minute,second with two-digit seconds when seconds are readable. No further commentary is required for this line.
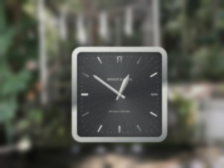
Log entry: 12,51
